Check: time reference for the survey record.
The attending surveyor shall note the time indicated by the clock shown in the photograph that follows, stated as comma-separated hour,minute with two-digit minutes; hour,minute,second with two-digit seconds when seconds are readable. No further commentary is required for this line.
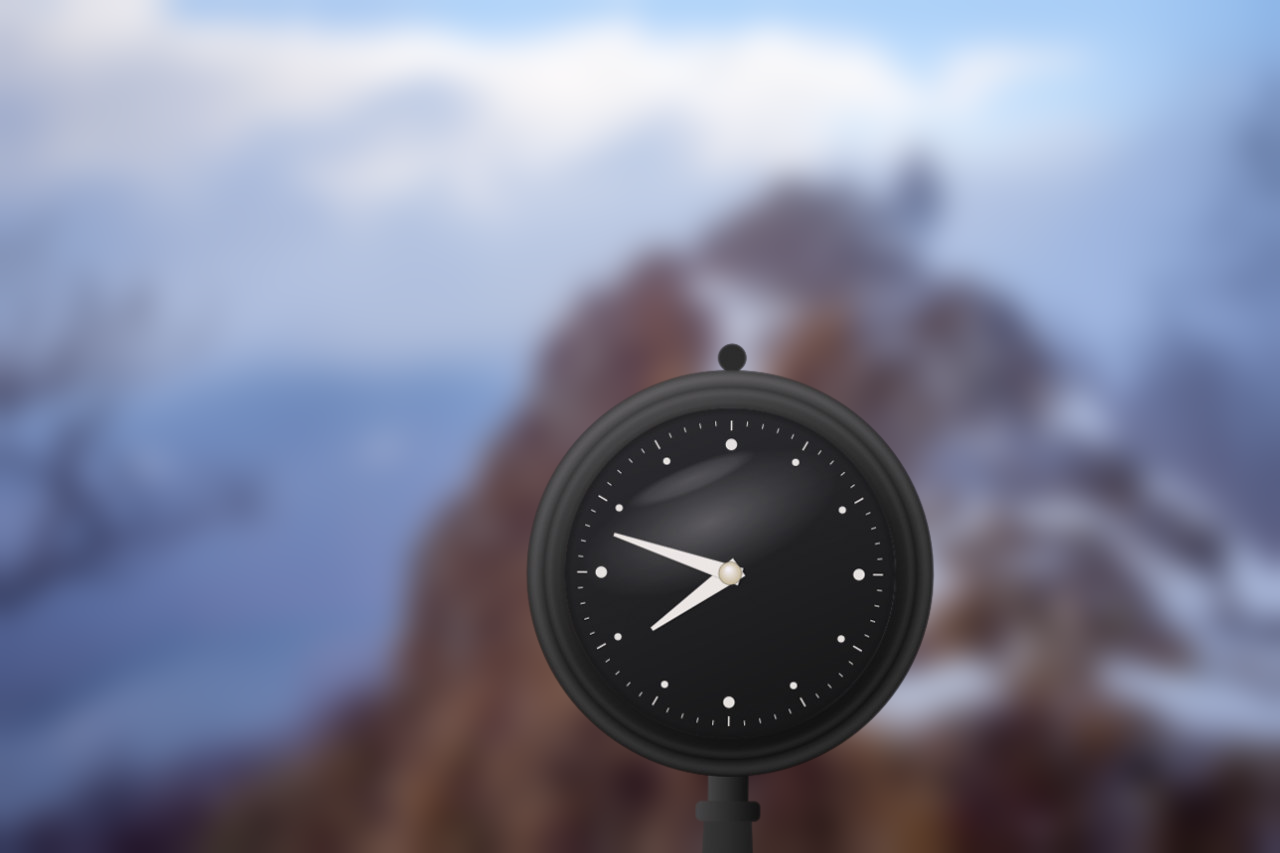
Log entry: 7,48
